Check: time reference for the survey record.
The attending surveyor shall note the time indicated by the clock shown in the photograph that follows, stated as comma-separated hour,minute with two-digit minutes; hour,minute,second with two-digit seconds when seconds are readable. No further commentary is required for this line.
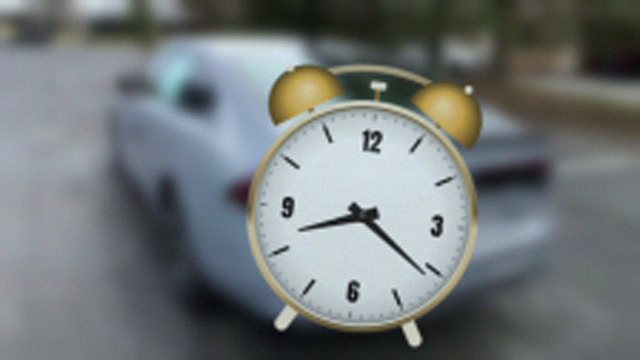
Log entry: 8,21
